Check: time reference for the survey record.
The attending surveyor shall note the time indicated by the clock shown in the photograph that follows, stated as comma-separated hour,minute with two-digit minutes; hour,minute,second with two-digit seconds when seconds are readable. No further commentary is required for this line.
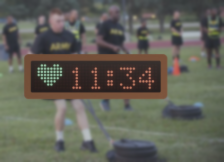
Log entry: 11,34
